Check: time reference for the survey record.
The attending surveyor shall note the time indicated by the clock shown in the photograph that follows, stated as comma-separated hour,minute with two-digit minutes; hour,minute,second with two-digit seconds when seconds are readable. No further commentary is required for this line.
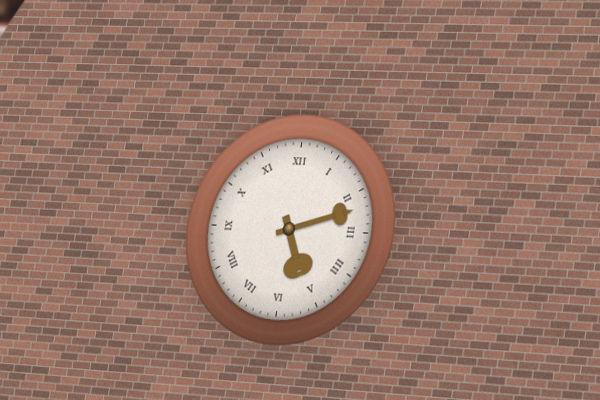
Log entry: 5,12
